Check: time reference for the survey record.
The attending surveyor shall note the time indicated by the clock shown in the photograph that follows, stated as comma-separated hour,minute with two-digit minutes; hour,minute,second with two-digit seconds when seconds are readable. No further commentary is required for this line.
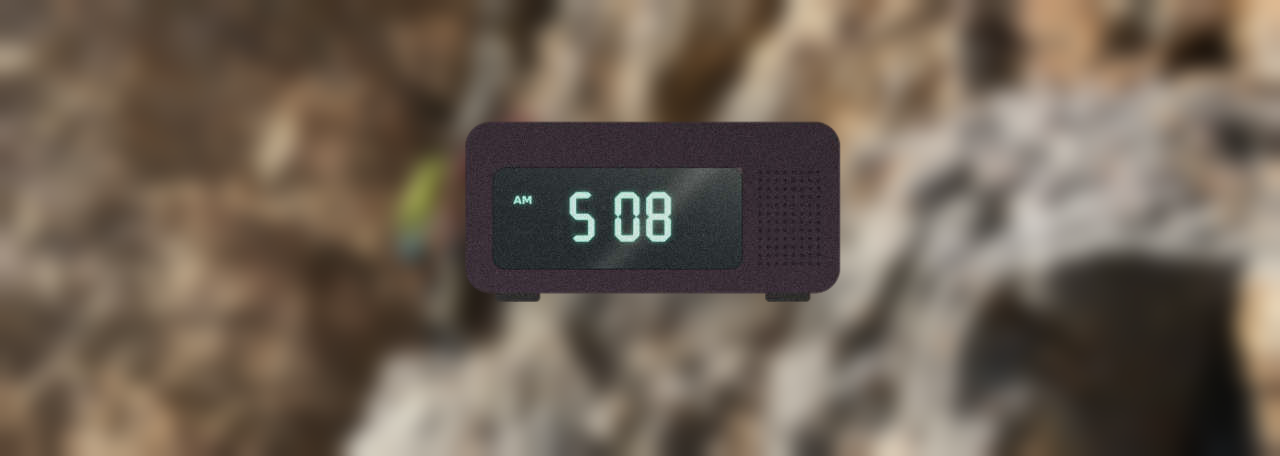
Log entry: 5,08
